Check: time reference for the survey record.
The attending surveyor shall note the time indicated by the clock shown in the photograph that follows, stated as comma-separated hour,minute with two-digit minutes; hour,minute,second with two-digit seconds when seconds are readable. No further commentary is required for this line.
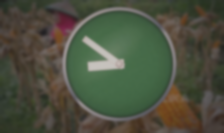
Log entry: 8,51
